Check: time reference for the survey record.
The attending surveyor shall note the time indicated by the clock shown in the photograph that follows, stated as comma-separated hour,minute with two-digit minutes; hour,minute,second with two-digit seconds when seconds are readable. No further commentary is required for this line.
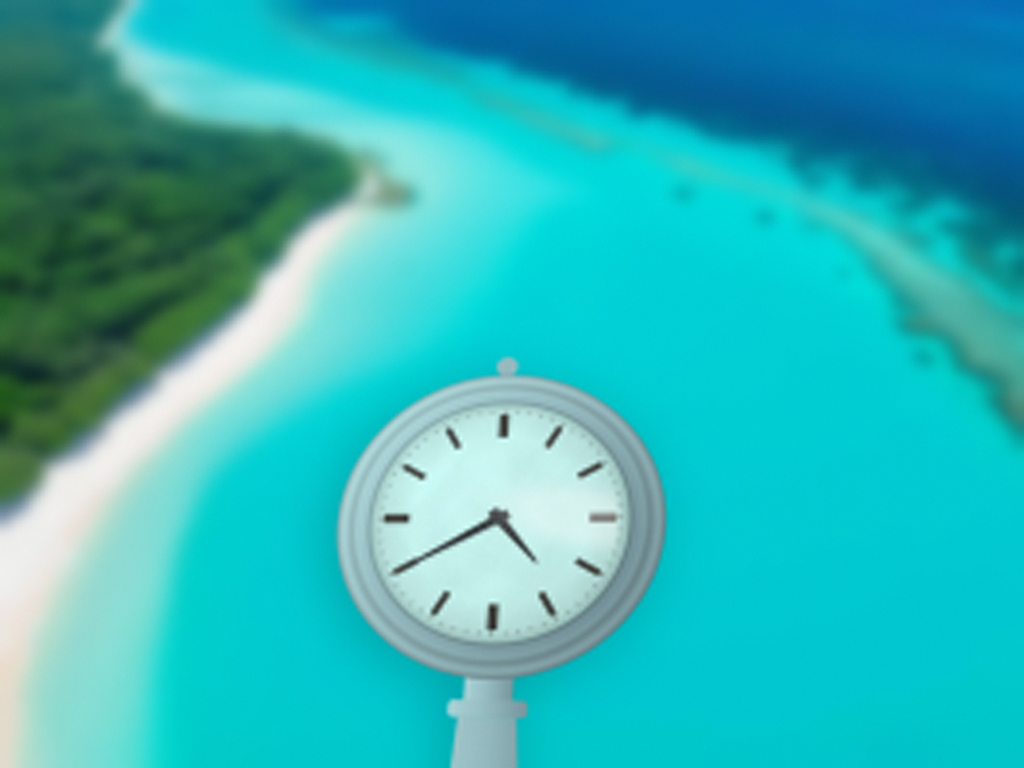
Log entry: 4,40
